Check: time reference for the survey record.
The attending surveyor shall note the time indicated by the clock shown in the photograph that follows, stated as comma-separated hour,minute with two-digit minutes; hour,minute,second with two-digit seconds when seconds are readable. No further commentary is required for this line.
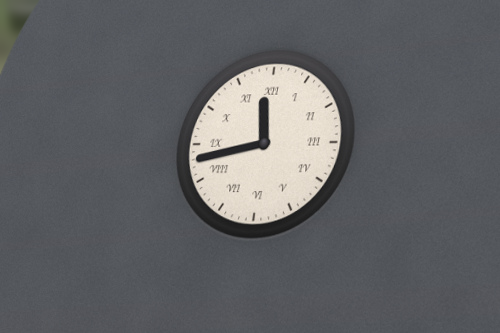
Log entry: 11,43
